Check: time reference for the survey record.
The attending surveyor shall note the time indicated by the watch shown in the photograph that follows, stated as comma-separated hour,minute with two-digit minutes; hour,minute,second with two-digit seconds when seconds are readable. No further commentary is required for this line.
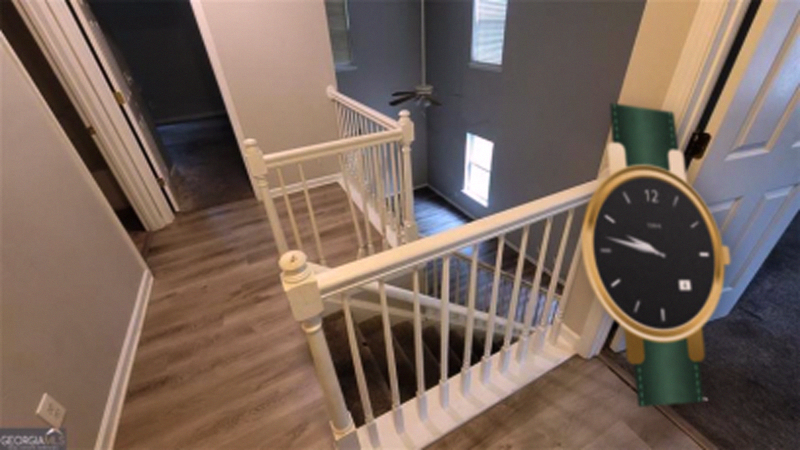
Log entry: 9,47
